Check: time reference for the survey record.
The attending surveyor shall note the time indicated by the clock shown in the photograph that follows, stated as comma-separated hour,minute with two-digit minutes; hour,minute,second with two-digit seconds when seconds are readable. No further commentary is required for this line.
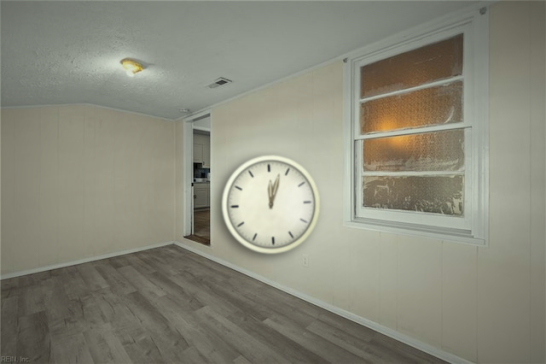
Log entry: 12,03
